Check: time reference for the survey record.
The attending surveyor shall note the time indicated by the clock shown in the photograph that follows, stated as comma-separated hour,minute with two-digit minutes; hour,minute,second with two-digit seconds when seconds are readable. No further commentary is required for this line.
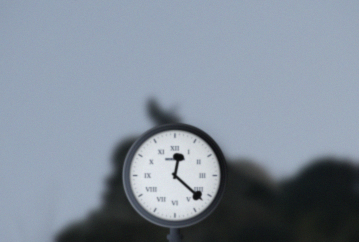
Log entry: 12,22
